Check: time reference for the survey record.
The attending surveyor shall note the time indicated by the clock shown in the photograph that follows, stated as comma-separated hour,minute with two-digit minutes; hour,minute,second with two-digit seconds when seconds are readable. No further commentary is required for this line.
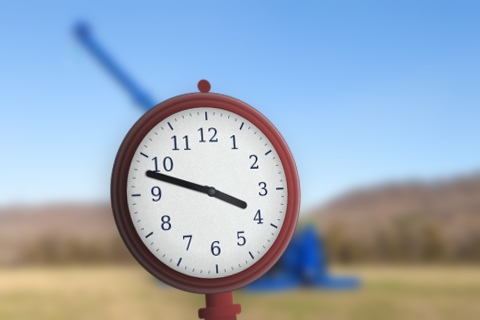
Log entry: 3,48
